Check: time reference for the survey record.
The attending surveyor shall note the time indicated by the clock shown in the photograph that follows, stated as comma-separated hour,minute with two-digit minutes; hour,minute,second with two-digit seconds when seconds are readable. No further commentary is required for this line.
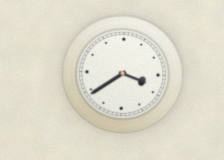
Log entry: 3,39
